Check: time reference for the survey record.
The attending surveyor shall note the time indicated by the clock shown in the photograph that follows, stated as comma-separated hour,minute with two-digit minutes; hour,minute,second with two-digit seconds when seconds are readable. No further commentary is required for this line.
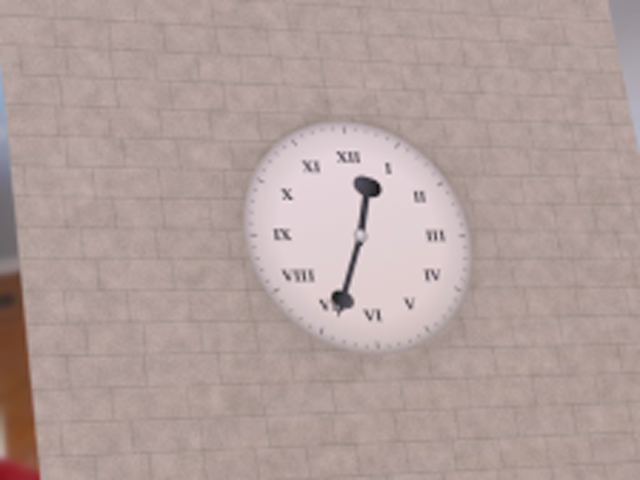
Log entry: 12,34
